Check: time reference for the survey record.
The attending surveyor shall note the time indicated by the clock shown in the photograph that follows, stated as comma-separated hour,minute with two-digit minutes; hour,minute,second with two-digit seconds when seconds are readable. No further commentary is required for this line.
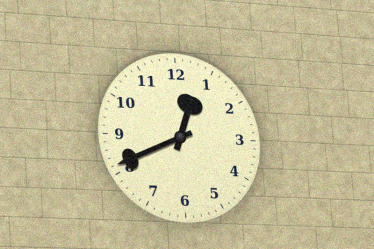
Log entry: 12,41
